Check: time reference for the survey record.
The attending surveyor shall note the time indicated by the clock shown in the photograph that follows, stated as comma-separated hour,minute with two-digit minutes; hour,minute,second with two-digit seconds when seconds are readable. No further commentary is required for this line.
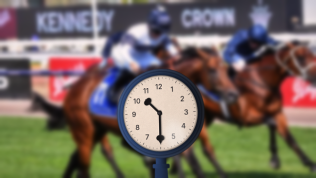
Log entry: 10,30
